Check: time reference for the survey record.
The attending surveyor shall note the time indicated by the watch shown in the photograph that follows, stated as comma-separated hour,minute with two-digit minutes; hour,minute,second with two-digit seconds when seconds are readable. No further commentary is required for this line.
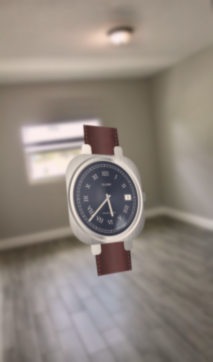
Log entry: 5,38
